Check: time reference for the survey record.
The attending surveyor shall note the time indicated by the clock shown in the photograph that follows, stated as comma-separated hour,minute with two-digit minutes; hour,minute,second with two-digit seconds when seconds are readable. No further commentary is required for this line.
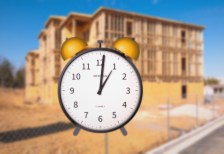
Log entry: 1,01
